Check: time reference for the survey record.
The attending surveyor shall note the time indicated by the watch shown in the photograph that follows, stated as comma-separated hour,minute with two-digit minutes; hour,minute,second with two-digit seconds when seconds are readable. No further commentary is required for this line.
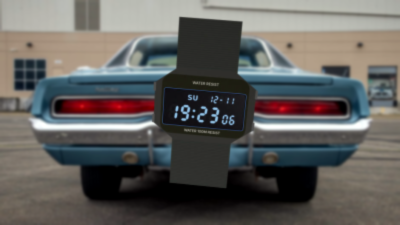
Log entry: 19,23,06
